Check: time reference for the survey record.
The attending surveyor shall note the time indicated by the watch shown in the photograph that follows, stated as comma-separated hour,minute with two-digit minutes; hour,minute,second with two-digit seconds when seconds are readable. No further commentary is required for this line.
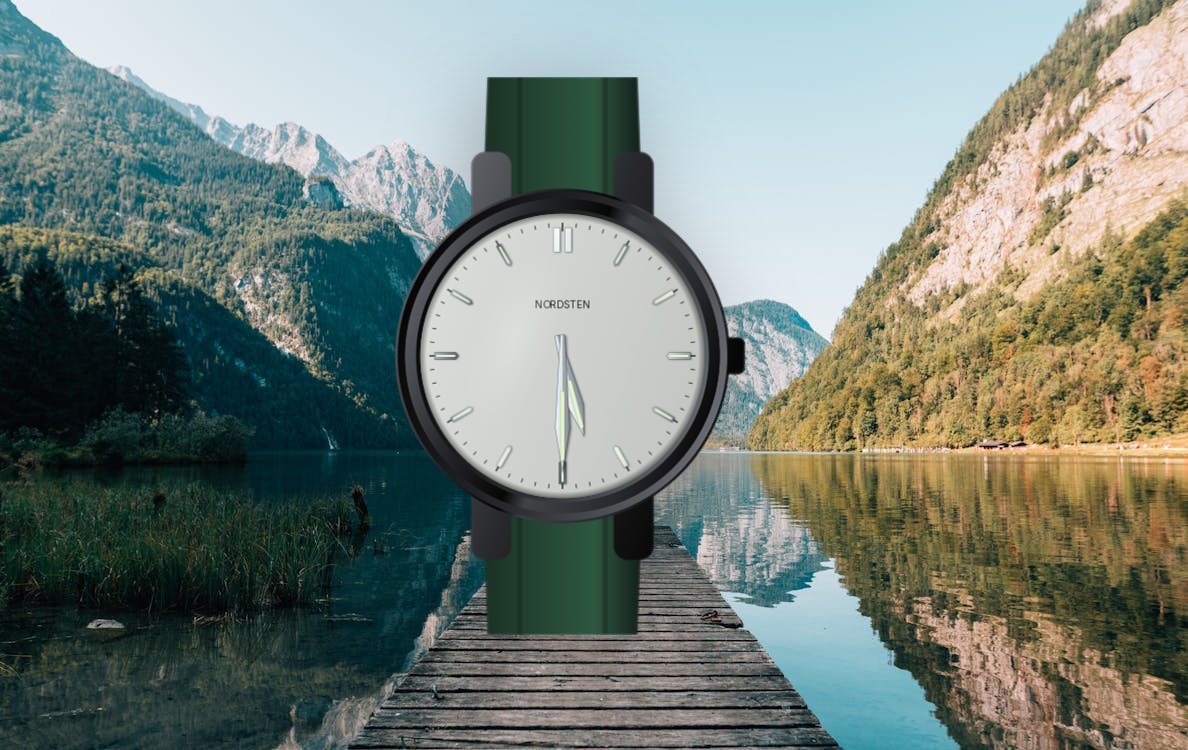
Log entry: 5,30
